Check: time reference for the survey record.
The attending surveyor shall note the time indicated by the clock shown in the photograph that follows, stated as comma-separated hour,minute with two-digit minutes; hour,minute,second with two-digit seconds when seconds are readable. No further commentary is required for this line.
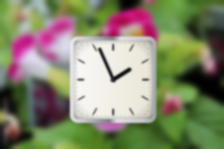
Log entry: 1,56
